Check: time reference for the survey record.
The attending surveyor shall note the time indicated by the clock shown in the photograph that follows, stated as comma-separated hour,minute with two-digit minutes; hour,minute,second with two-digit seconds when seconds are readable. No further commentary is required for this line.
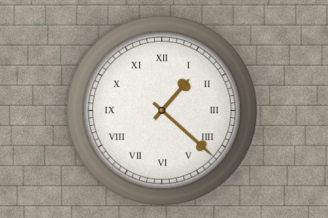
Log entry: 1,22
